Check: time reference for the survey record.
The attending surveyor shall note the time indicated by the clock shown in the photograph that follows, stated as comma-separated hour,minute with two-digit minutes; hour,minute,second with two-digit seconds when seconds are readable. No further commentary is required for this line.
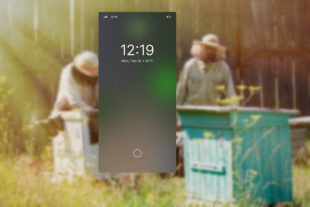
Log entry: 12,19
